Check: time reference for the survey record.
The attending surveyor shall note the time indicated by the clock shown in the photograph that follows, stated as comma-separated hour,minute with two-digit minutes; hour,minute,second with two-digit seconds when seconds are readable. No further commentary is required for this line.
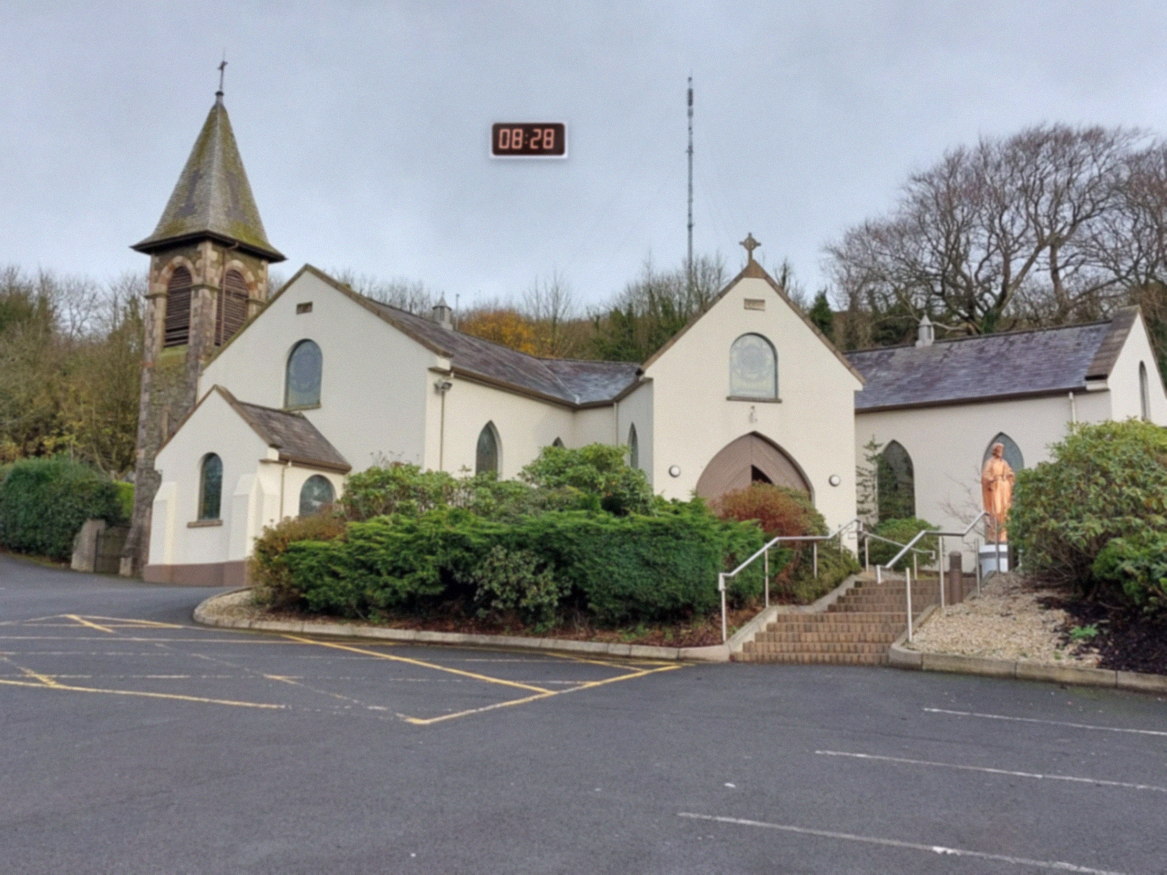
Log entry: 8,28
